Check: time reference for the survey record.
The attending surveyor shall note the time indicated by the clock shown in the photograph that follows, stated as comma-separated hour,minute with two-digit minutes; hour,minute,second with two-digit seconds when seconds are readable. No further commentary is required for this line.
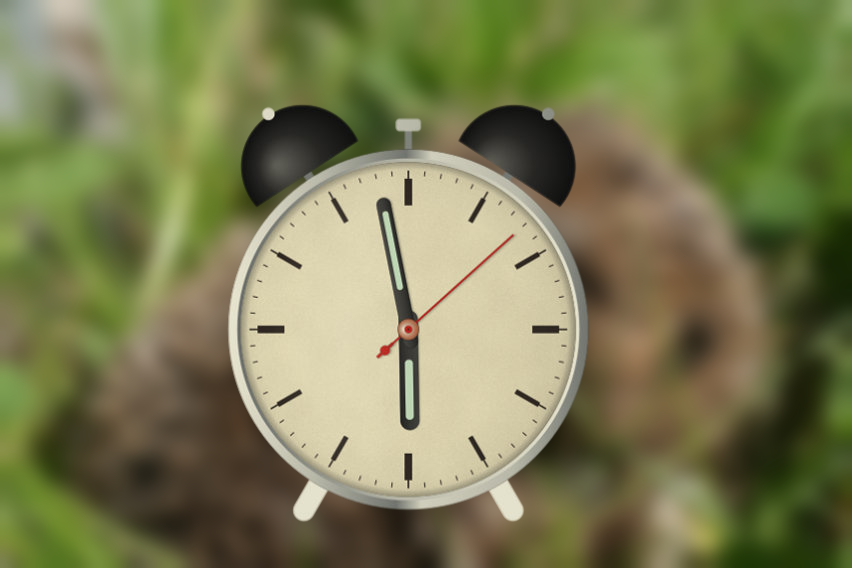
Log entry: 5,58,08
